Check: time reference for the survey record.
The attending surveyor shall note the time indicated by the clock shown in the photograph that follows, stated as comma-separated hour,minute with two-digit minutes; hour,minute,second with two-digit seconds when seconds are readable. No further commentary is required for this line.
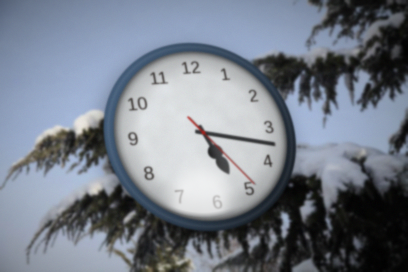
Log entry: 5,17,24
